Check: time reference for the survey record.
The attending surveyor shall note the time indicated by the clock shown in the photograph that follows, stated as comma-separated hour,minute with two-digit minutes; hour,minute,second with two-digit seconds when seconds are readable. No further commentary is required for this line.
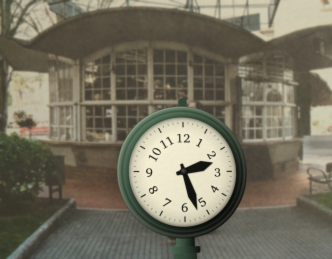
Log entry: 2,27
